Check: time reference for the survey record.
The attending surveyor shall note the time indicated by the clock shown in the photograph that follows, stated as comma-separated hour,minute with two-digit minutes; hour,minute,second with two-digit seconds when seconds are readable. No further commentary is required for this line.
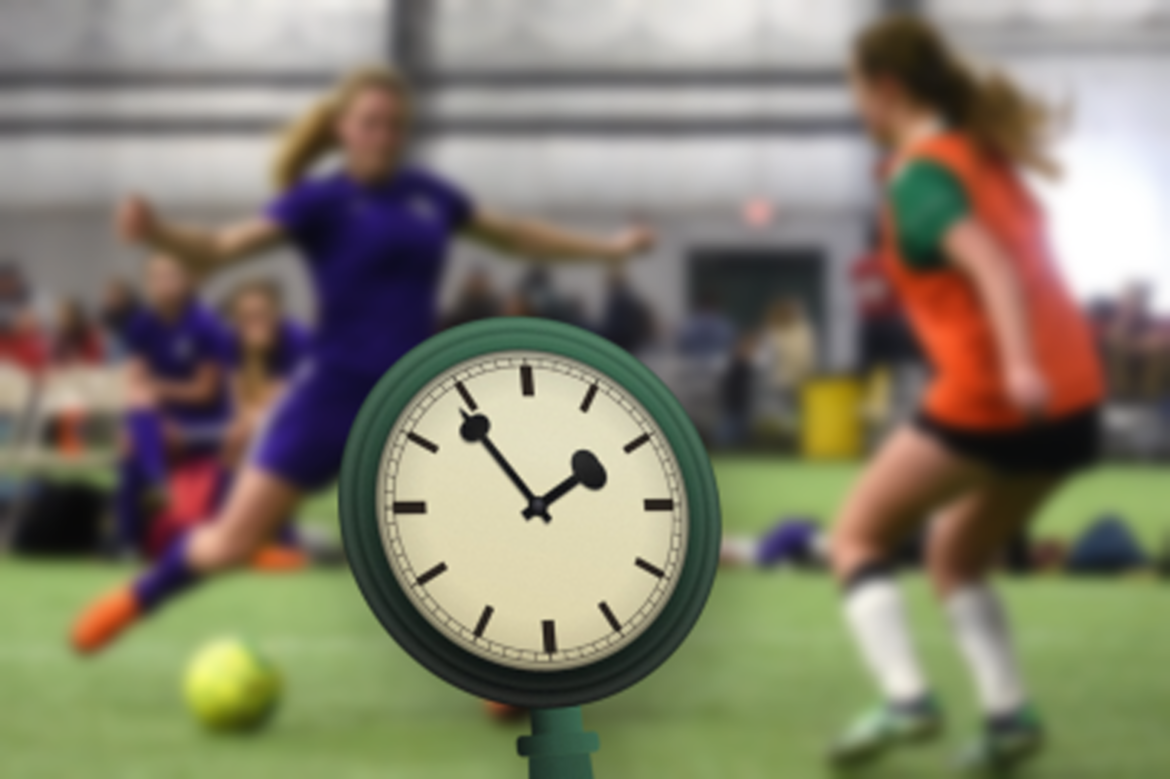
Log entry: 1,54
